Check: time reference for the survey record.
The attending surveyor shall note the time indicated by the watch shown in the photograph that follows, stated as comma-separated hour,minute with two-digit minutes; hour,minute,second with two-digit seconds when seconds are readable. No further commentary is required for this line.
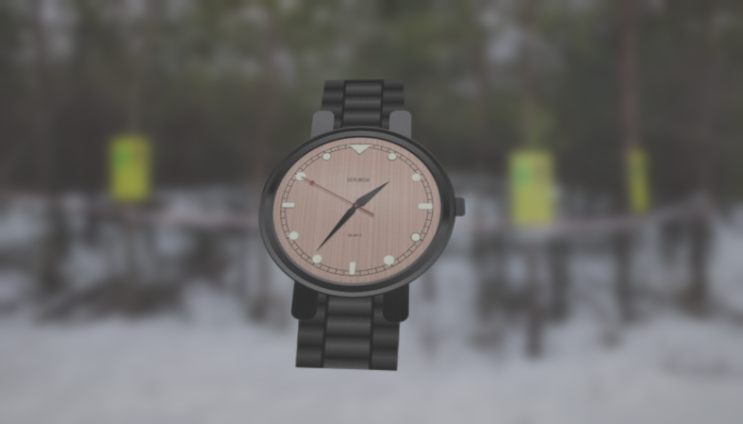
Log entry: 1,35,50
